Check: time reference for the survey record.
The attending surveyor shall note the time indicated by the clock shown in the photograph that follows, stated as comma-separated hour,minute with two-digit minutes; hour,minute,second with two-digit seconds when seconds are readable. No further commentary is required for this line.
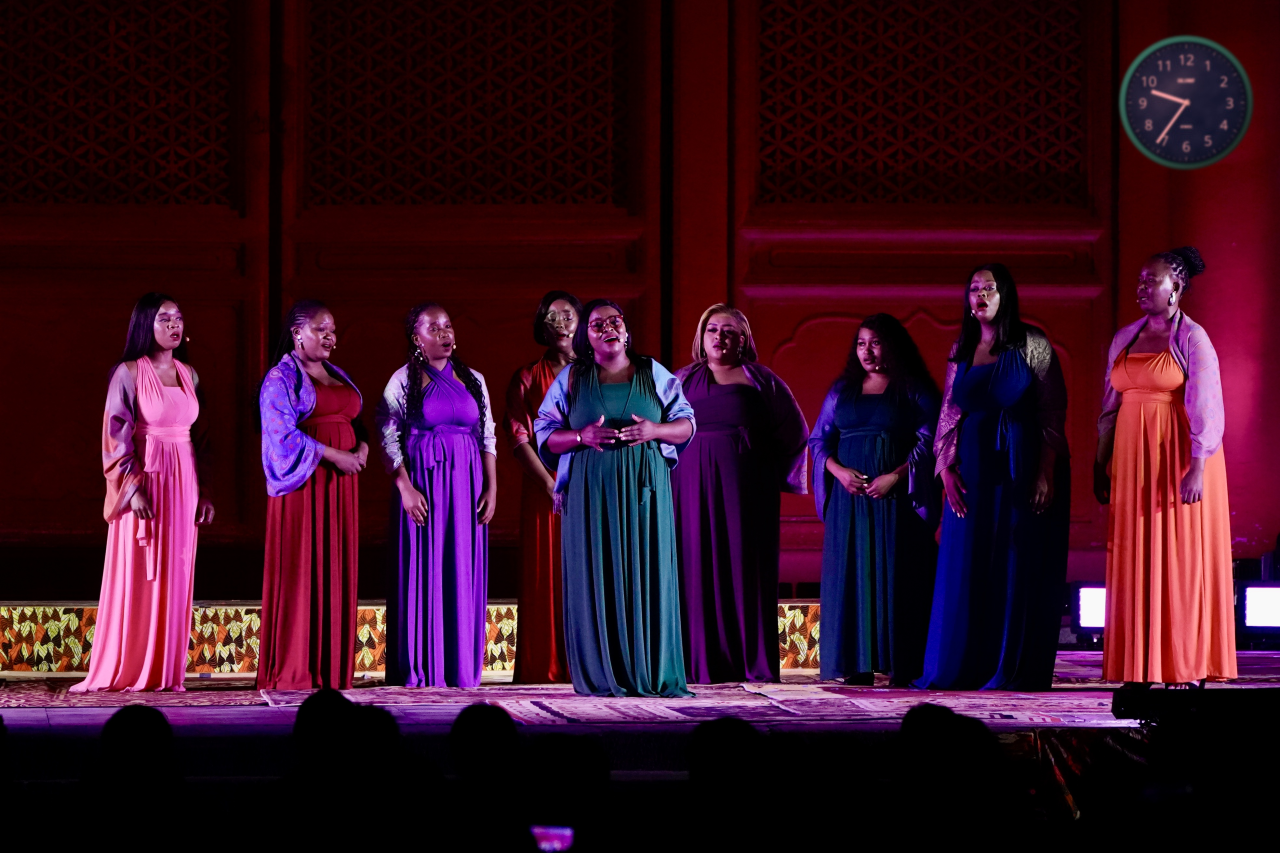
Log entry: 9,36
